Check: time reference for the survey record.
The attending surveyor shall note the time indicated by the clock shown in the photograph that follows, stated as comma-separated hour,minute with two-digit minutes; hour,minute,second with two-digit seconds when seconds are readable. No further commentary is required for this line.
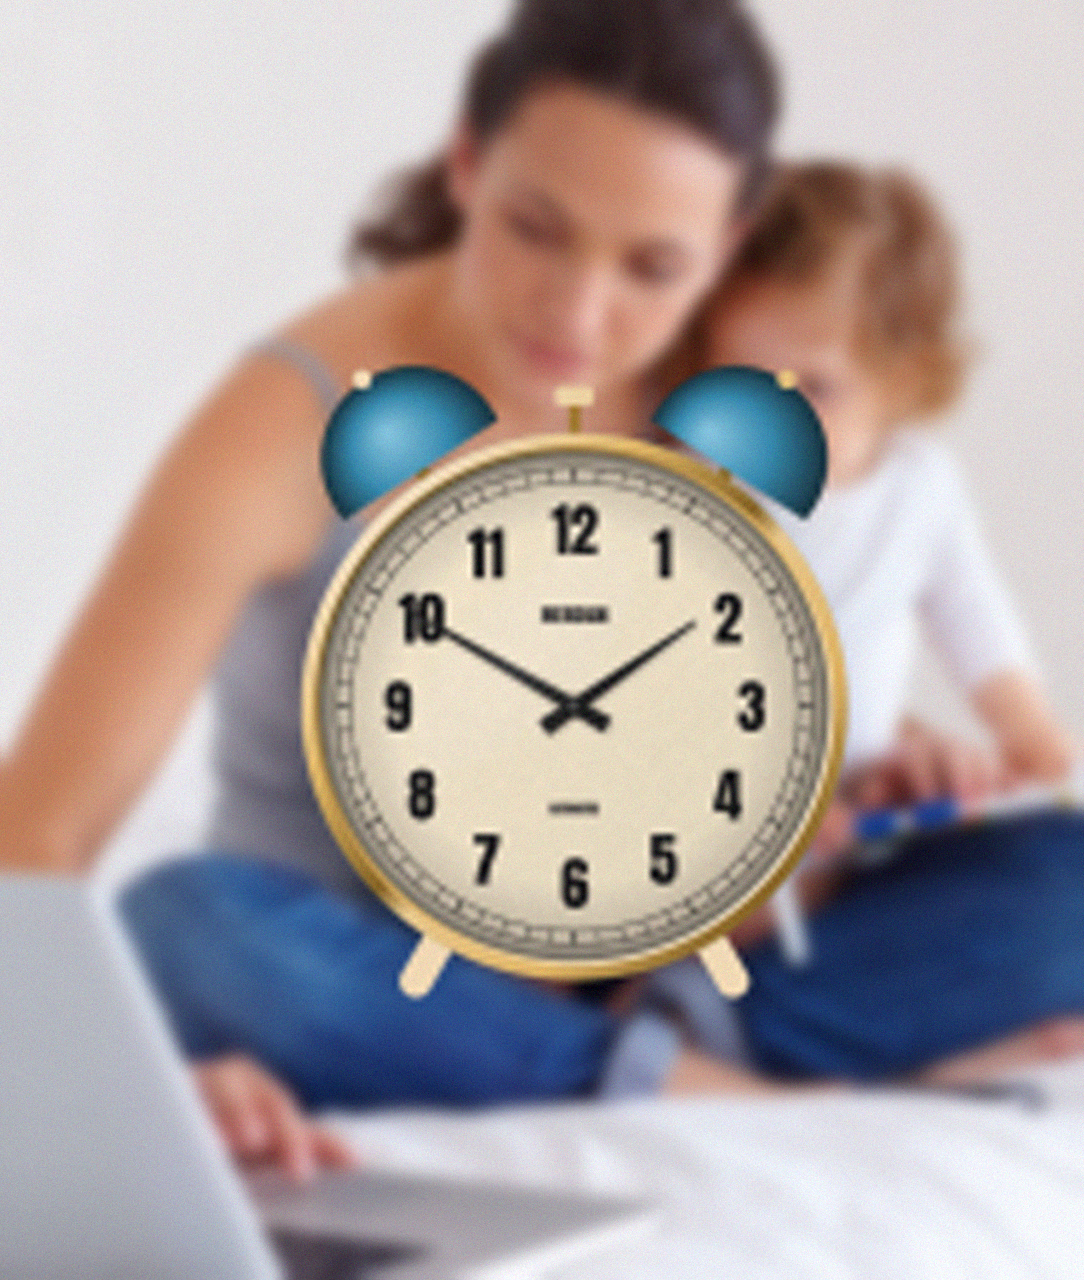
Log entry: 1,50
